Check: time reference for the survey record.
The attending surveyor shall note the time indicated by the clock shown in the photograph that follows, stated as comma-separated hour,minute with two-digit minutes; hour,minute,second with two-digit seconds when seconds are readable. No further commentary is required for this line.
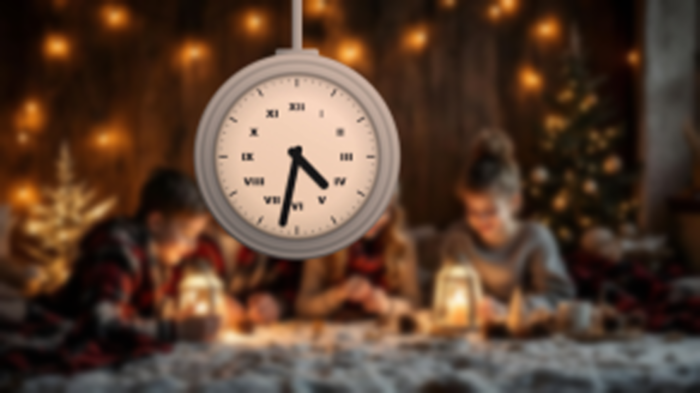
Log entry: 4,32
